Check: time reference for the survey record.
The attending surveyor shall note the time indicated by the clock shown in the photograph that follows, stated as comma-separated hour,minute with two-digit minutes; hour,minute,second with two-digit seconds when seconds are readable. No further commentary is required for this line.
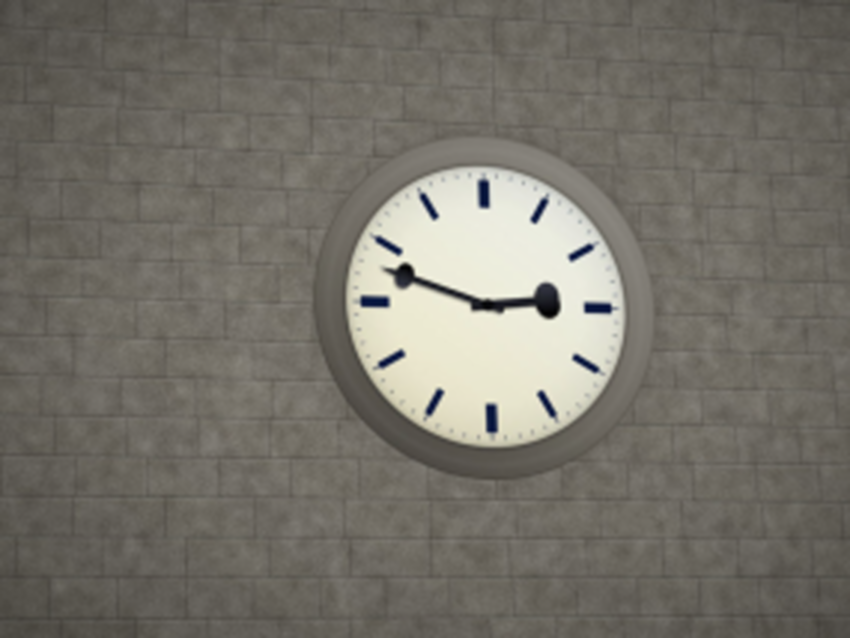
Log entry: 2,48
